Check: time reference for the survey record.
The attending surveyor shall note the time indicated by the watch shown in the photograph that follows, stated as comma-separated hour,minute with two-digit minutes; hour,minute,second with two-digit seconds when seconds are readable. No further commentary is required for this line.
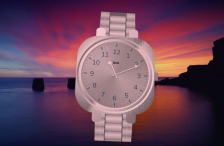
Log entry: 11,11
